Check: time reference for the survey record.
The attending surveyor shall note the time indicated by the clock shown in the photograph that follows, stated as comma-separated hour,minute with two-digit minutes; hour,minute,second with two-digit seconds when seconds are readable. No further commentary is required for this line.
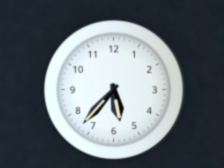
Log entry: 5,37
